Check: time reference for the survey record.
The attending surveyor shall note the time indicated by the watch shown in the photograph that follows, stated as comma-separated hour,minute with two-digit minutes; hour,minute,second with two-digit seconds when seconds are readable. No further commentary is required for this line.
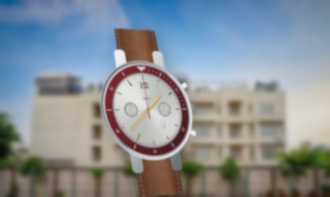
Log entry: 1,38
